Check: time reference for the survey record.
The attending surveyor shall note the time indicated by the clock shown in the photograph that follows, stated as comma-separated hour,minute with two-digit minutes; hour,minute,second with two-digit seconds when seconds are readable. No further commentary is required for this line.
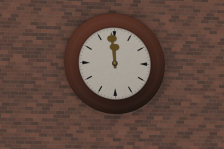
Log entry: 11,59
